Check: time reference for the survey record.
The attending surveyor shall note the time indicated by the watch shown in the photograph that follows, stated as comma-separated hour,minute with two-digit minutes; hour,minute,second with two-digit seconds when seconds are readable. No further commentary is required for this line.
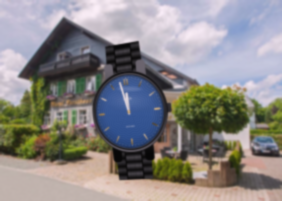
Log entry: 11,58
